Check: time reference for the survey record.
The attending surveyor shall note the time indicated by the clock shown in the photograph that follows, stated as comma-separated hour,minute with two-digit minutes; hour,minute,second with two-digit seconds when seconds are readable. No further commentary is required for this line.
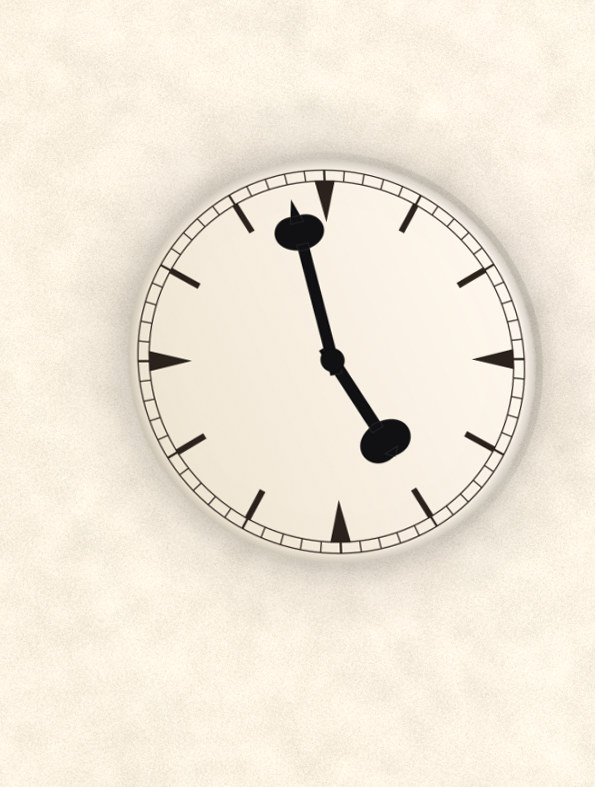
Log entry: 4,58
